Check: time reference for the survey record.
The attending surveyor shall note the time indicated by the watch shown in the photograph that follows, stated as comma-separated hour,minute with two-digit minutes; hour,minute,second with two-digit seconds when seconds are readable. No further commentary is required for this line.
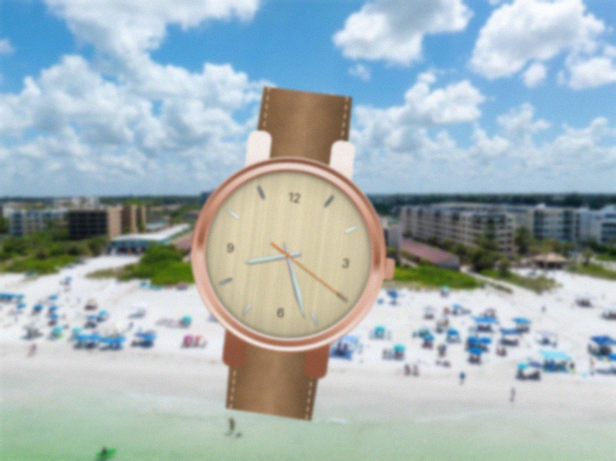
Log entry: 8,26,20
